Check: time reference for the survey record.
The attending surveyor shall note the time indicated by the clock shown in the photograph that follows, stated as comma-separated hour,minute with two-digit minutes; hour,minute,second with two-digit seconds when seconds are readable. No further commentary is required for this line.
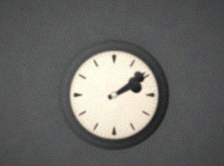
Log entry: 2,09
